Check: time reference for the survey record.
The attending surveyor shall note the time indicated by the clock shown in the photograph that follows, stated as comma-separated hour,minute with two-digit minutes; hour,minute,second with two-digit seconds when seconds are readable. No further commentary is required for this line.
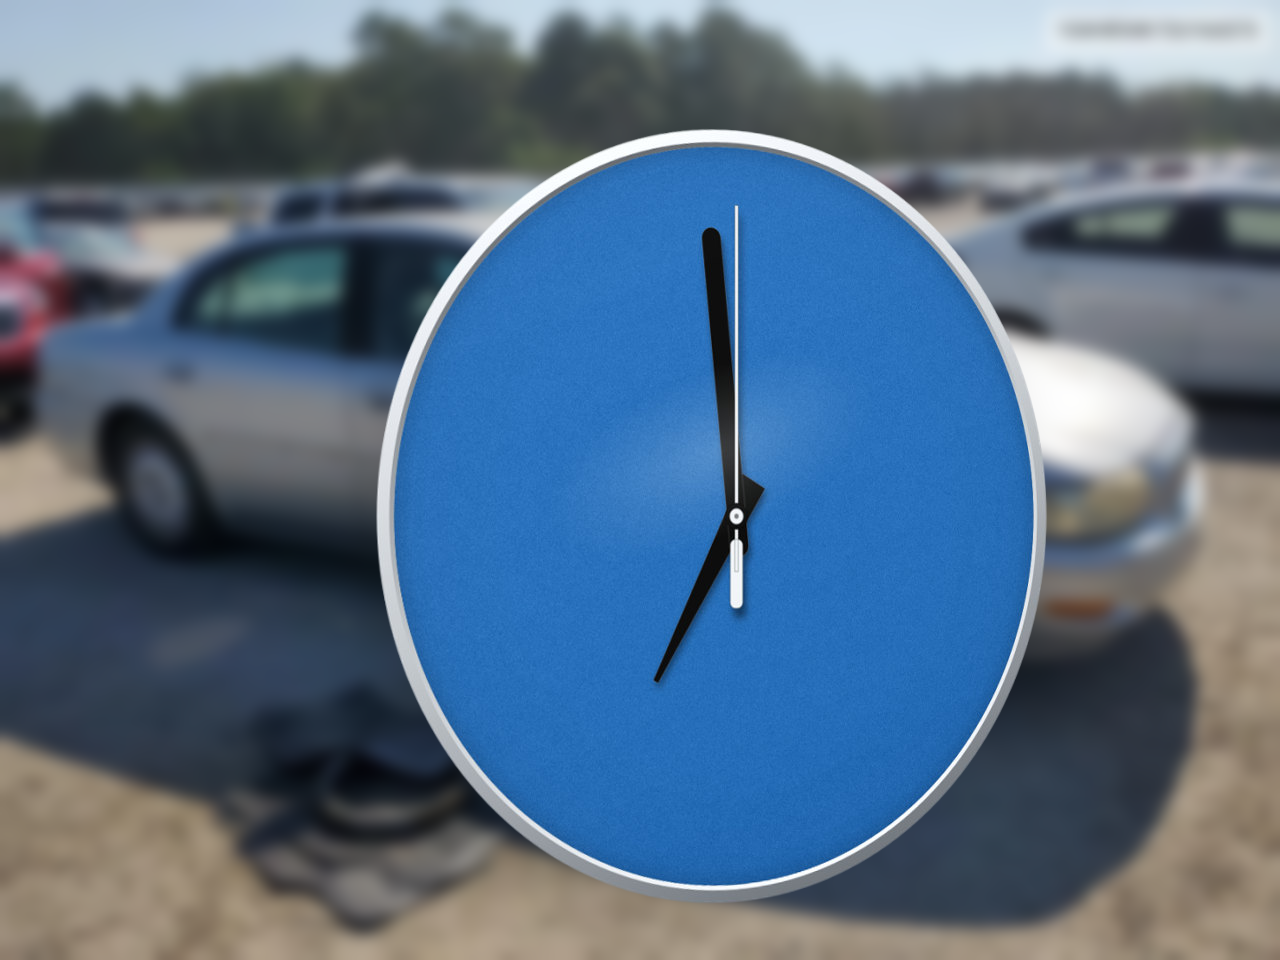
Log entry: 6,59,00
